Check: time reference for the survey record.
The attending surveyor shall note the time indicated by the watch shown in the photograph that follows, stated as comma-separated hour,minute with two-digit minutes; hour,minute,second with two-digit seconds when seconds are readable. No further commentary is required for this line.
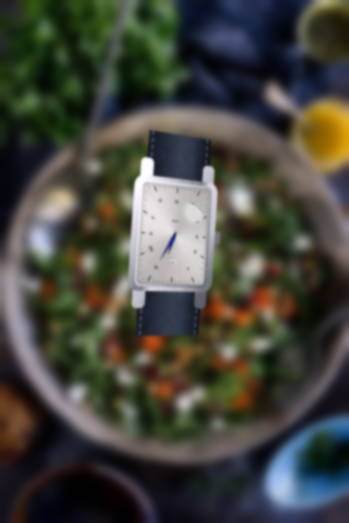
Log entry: 6,35
